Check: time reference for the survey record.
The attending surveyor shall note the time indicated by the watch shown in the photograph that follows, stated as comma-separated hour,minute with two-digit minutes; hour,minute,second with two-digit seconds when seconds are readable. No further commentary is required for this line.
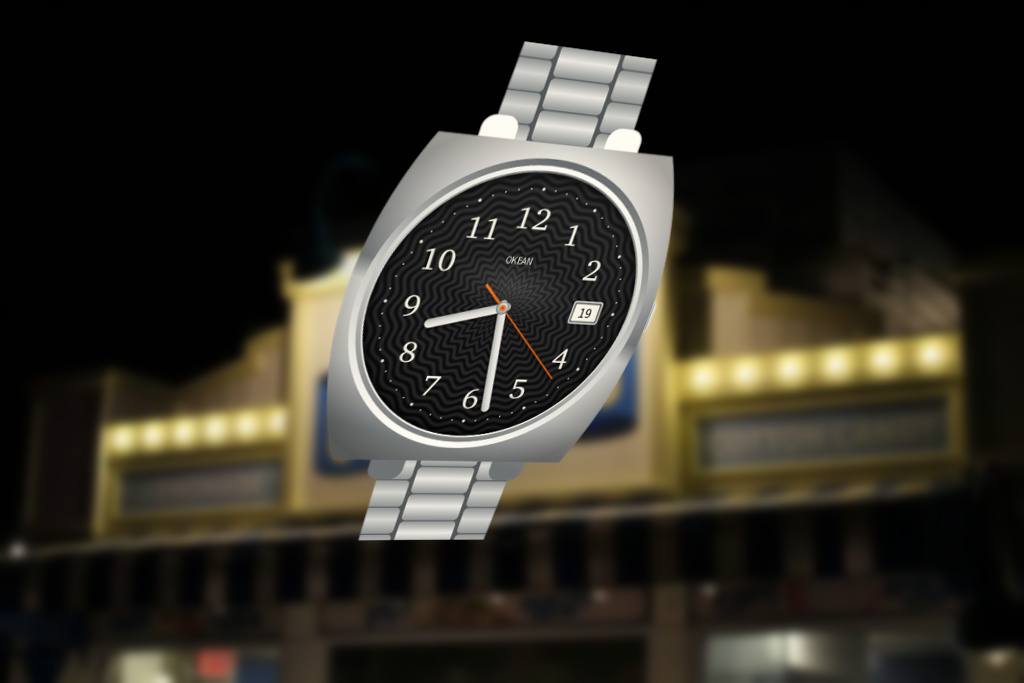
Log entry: 8,28,22
